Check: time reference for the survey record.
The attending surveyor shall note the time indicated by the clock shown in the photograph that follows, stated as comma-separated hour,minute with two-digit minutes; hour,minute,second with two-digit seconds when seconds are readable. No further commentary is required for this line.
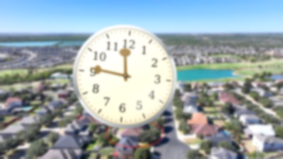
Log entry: 11,46
